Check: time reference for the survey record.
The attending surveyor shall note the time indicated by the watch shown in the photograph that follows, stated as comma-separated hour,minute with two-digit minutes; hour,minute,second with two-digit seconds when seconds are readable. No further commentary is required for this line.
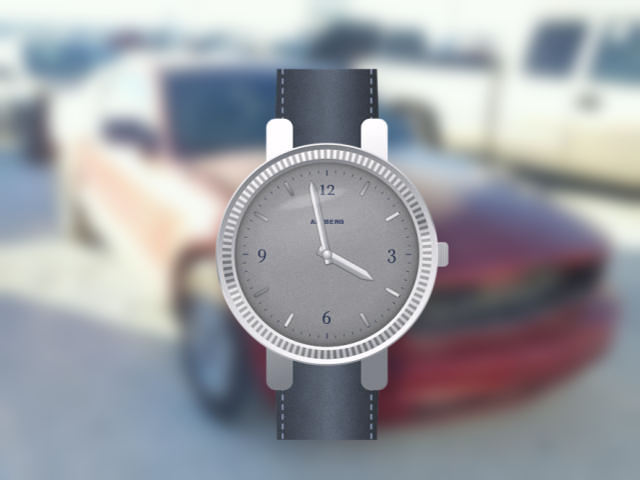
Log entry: 3,58
